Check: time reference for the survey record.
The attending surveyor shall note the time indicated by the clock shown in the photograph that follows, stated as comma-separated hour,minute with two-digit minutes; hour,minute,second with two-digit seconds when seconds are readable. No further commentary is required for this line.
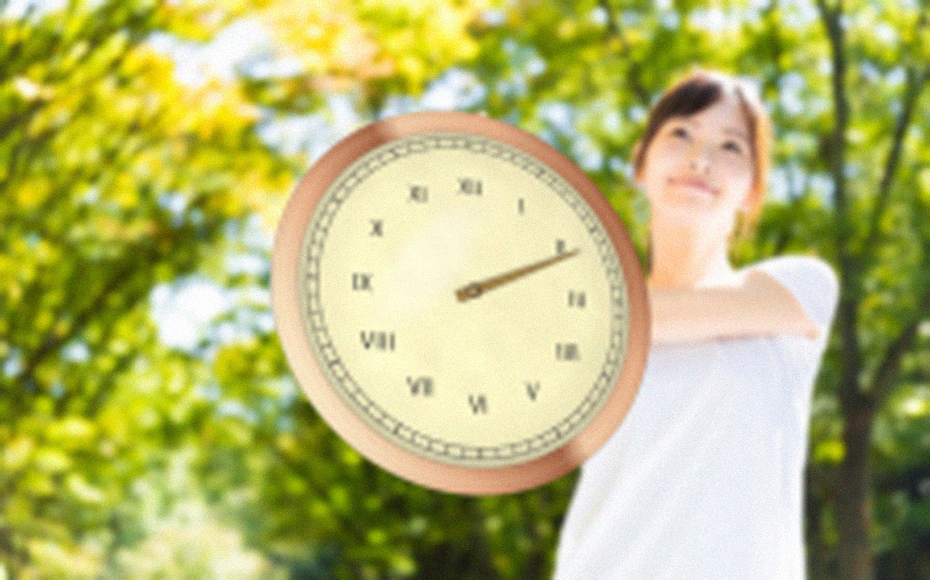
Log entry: 2,11
